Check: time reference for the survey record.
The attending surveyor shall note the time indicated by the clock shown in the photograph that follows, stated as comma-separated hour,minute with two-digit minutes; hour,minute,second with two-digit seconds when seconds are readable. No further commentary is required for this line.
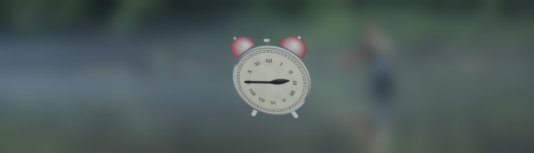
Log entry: 2,45
